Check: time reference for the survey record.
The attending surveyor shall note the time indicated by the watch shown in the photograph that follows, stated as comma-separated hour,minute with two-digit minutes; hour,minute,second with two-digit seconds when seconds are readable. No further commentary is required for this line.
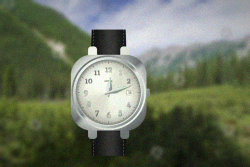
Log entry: 12,12
